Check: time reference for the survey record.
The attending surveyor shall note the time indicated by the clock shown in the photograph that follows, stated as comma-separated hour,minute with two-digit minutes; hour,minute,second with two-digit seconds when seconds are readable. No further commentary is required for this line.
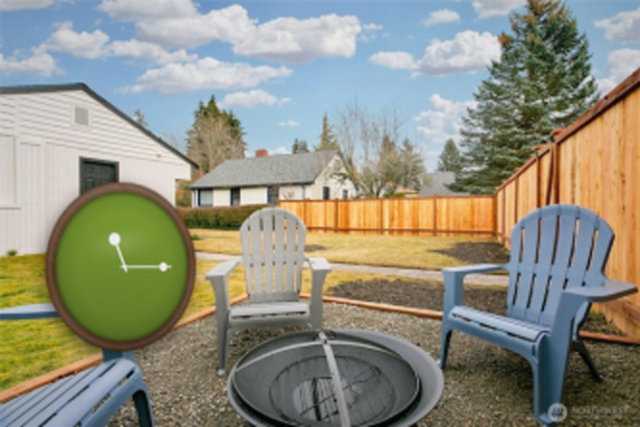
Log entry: 11,15
